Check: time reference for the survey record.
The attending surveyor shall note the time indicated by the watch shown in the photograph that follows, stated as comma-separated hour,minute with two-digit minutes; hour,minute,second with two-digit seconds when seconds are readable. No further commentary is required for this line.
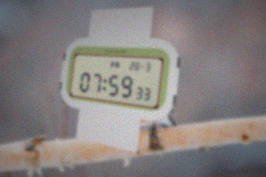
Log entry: 7,59
